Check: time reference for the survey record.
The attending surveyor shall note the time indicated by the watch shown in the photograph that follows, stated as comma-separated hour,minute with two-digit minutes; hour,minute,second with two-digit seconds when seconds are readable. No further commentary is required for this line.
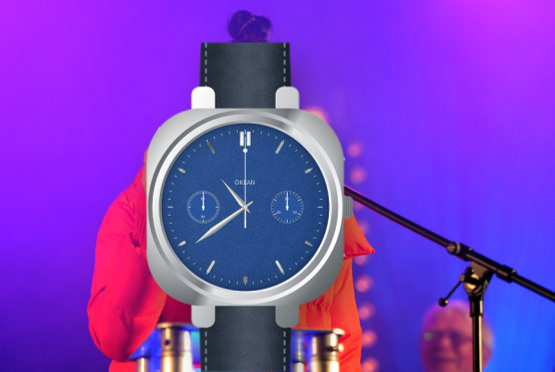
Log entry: 10,39
